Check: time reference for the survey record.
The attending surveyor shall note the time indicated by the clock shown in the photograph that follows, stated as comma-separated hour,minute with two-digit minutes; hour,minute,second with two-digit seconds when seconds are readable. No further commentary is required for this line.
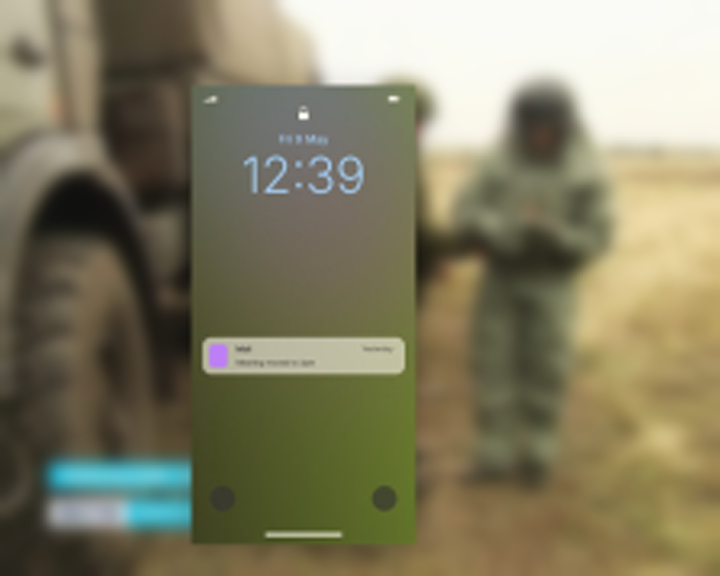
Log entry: 12,39
